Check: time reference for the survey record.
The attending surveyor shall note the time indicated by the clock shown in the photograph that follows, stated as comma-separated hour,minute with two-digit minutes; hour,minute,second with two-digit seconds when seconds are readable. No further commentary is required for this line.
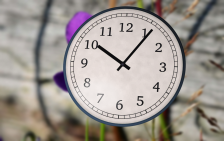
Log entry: 10,06
